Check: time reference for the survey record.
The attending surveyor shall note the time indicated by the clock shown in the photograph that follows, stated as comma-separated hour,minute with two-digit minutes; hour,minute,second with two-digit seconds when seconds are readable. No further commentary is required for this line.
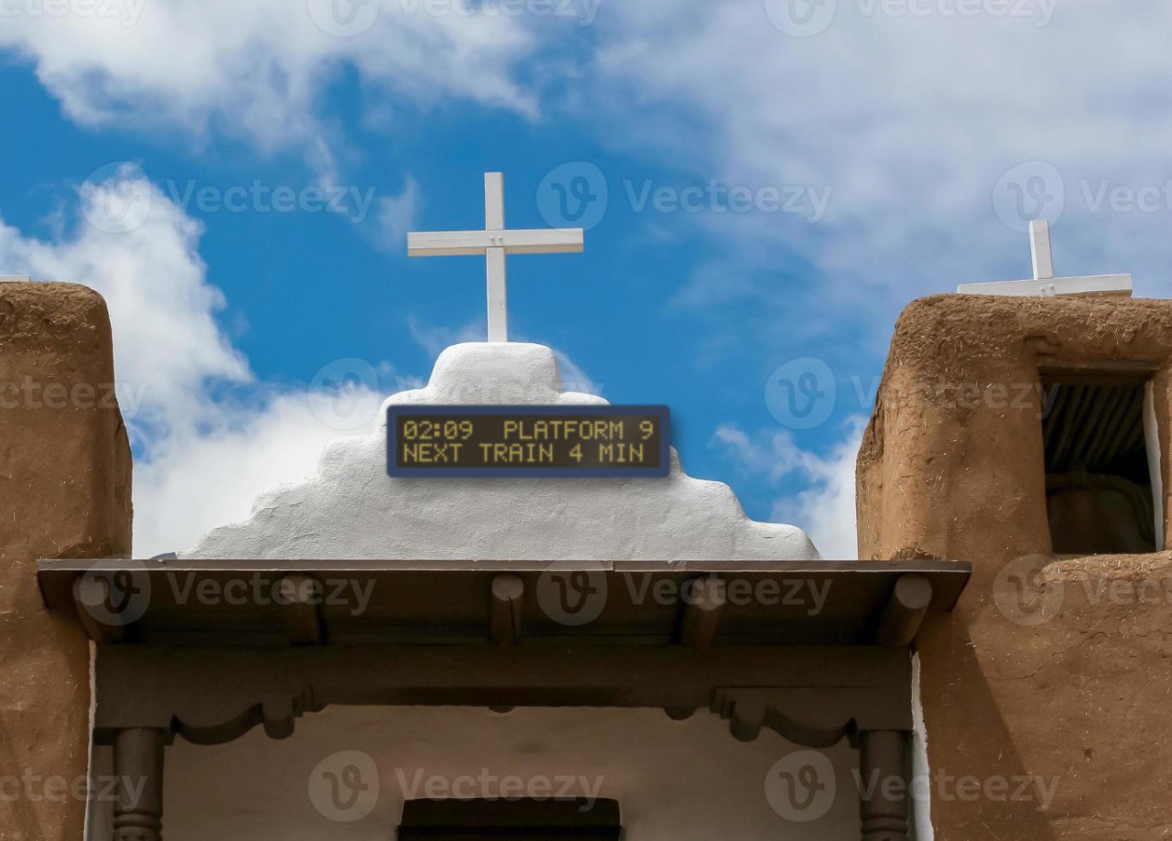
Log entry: 2,09
